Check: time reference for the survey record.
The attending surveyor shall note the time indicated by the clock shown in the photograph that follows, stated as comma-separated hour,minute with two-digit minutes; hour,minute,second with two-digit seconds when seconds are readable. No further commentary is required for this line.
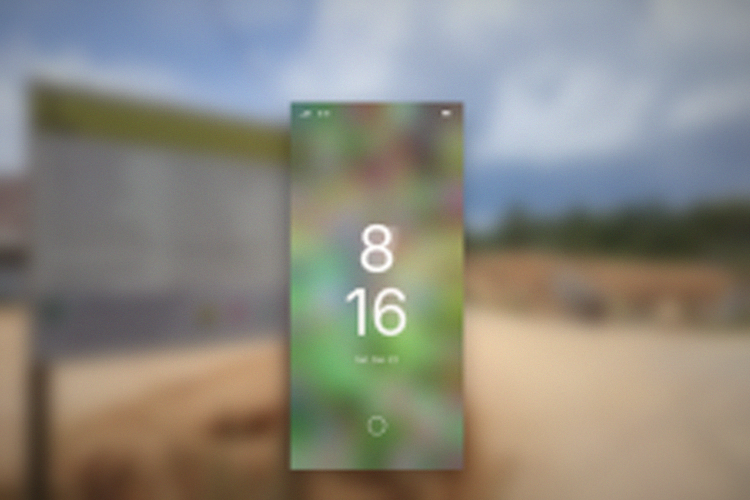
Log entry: 8,16
